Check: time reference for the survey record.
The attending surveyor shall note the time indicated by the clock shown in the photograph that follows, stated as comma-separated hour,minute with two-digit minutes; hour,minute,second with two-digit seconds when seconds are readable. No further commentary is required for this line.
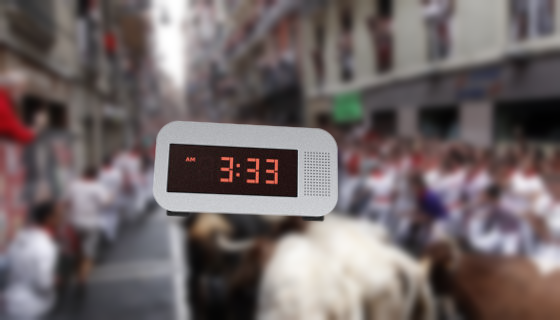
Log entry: 3,33
